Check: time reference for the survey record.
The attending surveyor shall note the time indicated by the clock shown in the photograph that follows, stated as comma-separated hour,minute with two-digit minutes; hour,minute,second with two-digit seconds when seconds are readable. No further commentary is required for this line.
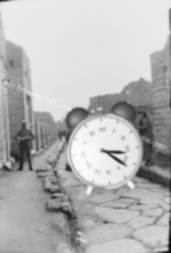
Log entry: 3,22
